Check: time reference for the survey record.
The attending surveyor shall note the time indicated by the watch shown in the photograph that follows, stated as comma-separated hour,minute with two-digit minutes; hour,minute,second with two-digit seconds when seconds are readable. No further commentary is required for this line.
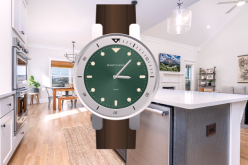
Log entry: 3,07
